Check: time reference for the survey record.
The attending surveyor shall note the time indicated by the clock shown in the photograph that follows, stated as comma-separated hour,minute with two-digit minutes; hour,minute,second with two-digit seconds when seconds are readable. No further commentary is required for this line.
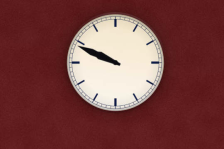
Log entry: 9,49
